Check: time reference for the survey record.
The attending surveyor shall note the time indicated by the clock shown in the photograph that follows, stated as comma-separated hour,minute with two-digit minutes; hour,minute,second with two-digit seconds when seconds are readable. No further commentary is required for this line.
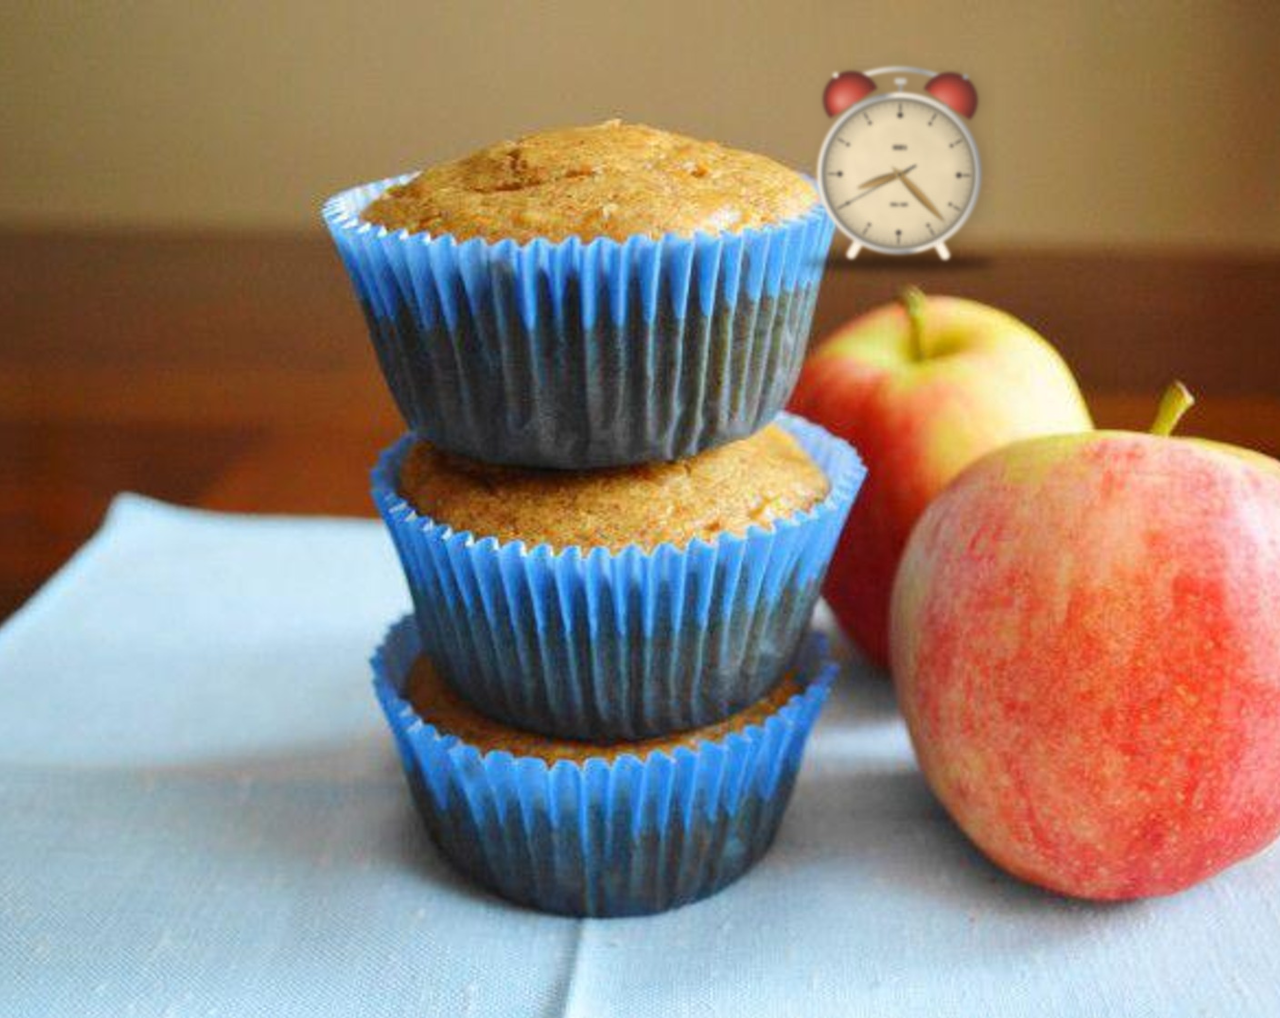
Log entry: 8,22,40
